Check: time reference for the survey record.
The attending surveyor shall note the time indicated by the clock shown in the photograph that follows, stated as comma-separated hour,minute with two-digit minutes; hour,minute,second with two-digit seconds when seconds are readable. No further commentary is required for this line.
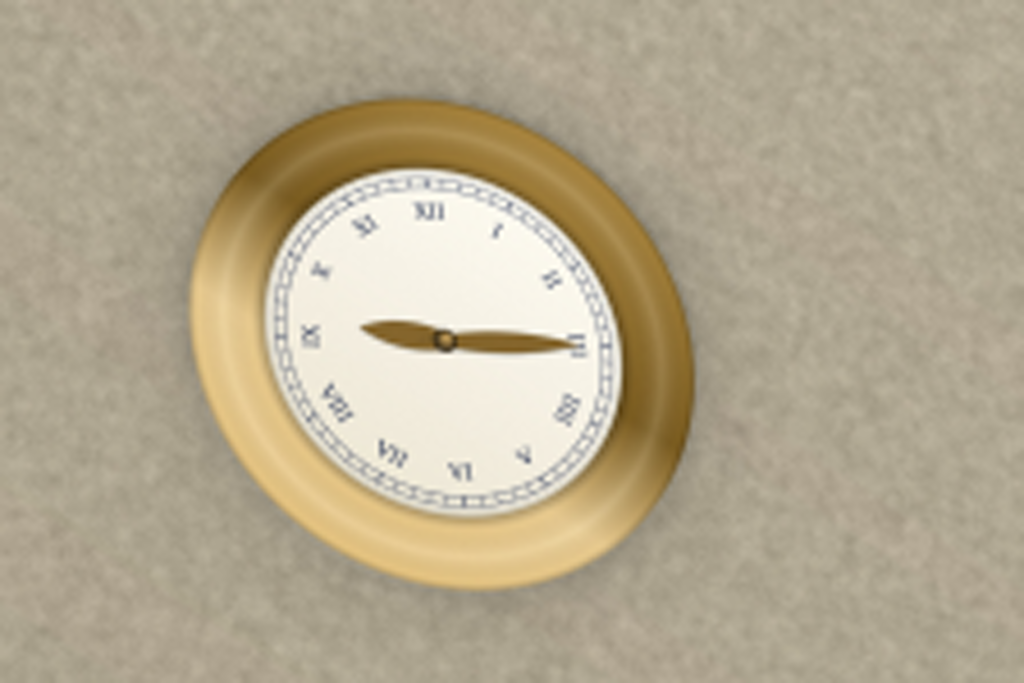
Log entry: 9,15
